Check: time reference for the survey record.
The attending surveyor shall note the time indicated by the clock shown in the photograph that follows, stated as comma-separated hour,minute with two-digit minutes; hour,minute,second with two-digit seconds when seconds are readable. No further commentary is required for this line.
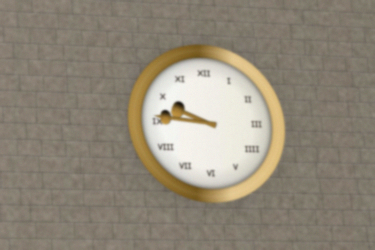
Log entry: 9,46
